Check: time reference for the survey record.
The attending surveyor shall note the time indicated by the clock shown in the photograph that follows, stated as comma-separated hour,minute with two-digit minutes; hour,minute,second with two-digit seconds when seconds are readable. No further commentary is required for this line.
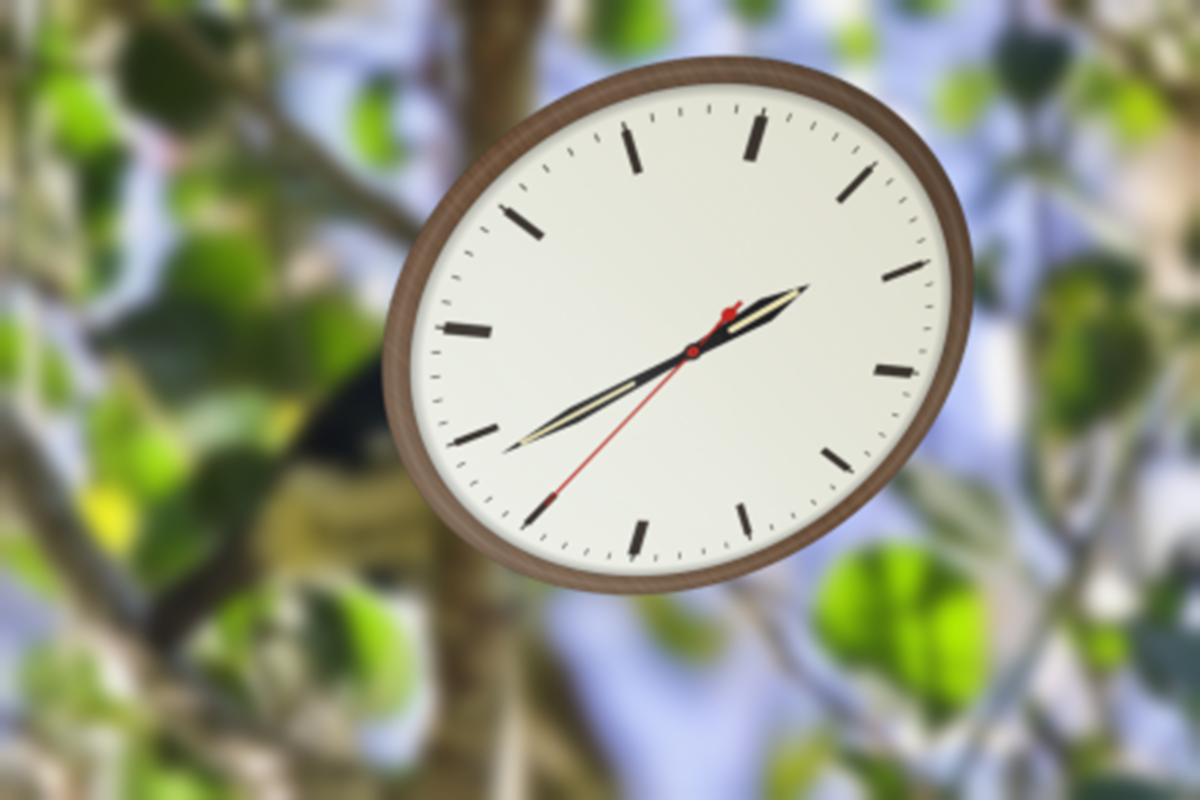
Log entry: 1,38,35
